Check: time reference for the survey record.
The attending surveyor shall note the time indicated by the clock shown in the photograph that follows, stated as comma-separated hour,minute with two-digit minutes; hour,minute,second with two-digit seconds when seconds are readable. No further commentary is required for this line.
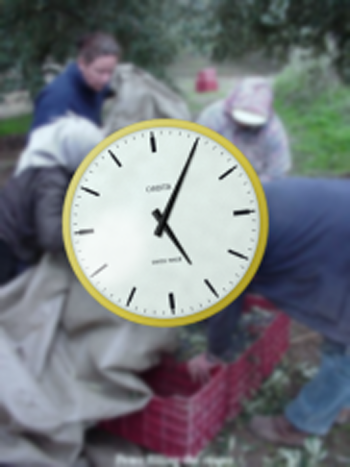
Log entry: 5,05
